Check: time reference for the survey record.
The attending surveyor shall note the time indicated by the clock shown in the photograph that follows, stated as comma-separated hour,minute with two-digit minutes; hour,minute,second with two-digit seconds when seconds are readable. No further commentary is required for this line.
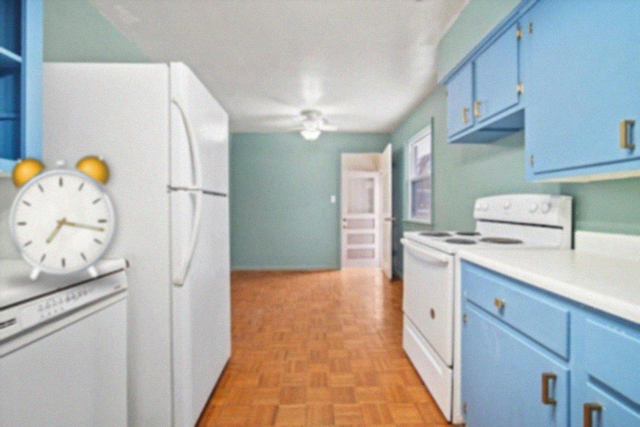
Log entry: 7,17
